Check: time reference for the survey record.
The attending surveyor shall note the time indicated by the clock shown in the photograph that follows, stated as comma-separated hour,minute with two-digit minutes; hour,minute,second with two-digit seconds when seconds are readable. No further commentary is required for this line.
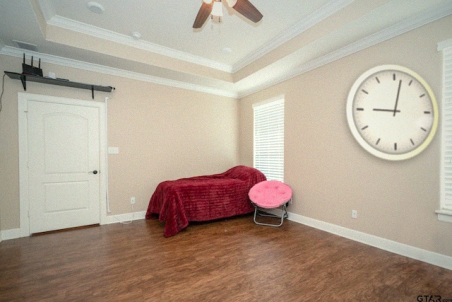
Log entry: 9,02
